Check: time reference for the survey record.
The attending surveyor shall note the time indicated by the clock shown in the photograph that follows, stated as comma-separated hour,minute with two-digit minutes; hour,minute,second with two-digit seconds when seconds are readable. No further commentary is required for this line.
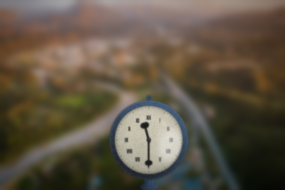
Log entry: 11,30
